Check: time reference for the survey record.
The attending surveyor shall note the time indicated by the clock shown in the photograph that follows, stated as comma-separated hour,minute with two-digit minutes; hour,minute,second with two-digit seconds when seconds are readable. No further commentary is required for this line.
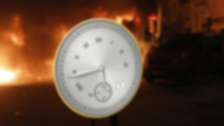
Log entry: 5,44
